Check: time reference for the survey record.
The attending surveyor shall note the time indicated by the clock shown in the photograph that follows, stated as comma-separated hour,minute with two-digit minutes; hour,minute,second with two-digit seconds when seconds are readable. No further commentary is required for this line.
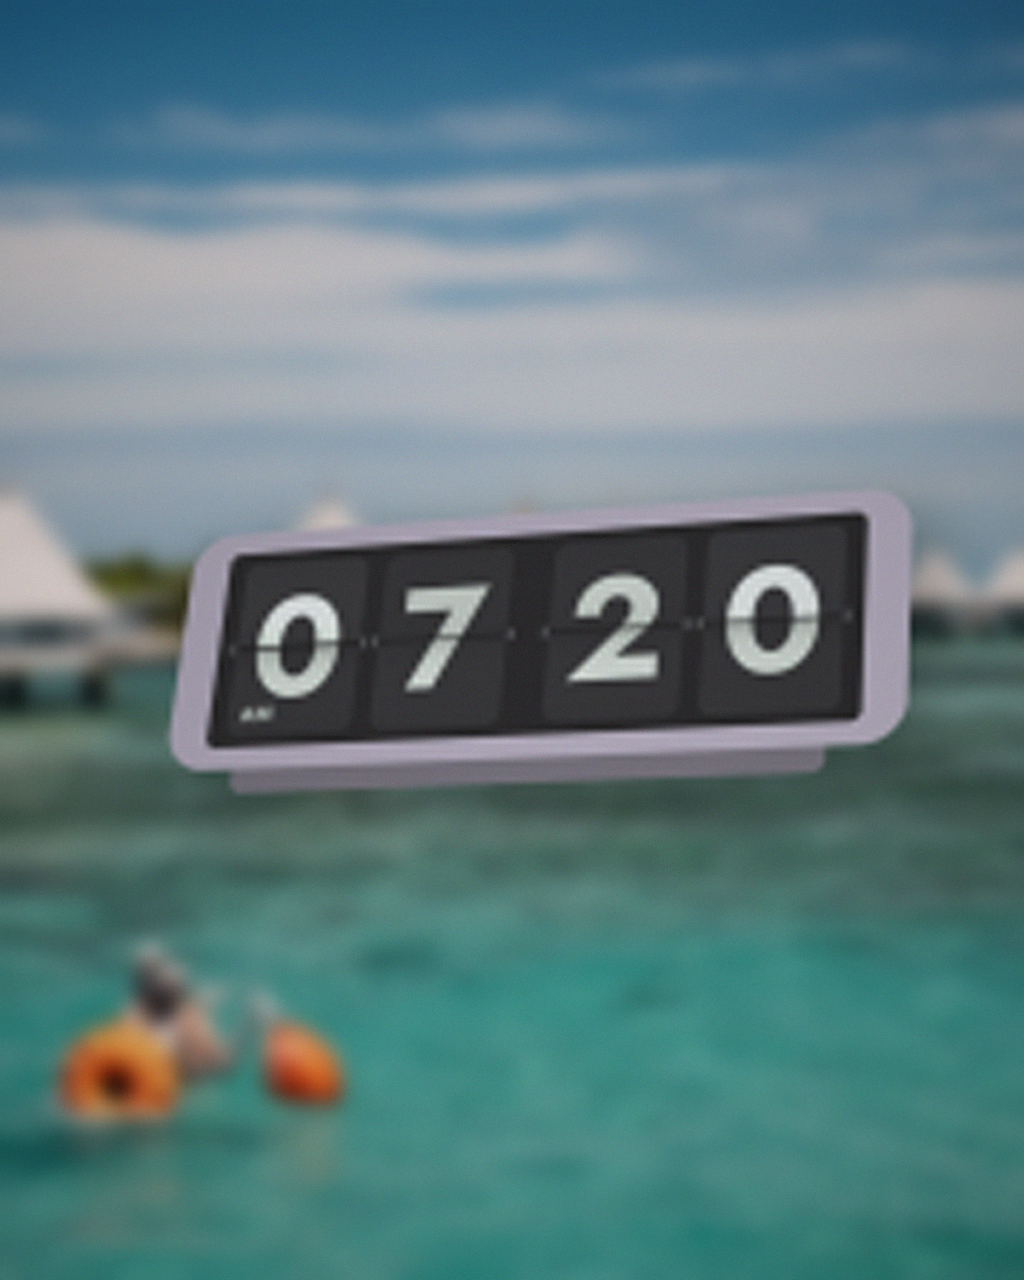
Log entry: 7,20
